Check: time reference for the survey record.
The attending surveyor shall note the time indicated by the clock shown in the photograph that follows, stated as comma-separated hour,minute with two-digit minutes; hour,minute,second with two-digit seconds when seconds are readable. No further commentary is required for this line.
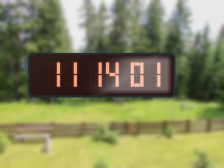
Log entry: 11,14,01
